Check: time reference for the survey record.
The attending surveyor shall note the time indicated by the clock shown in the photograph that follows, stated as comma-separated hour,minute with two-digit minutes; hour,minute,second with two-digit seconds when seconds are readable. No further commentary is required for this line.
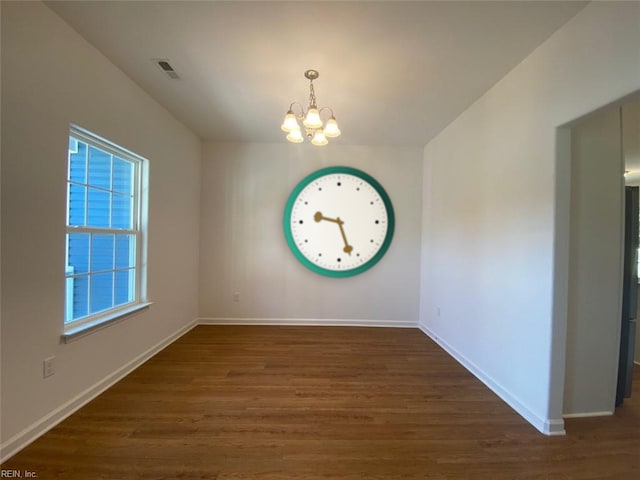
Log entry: 9,27
